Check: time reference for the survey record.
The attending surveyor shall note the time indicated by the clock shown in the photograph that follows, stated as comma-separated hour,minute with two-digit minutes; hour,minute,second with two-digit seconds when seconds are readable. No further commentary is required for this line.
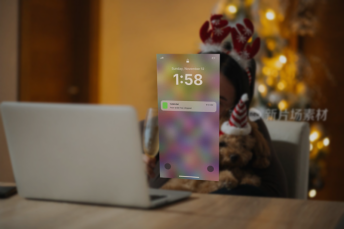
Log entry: 1,58
